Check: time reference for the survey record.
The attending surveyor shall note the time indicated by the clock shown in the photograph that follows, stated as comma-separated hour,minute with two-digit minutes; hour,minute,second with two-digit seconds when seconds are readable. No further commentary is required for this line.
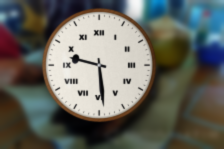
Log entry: 9,29
